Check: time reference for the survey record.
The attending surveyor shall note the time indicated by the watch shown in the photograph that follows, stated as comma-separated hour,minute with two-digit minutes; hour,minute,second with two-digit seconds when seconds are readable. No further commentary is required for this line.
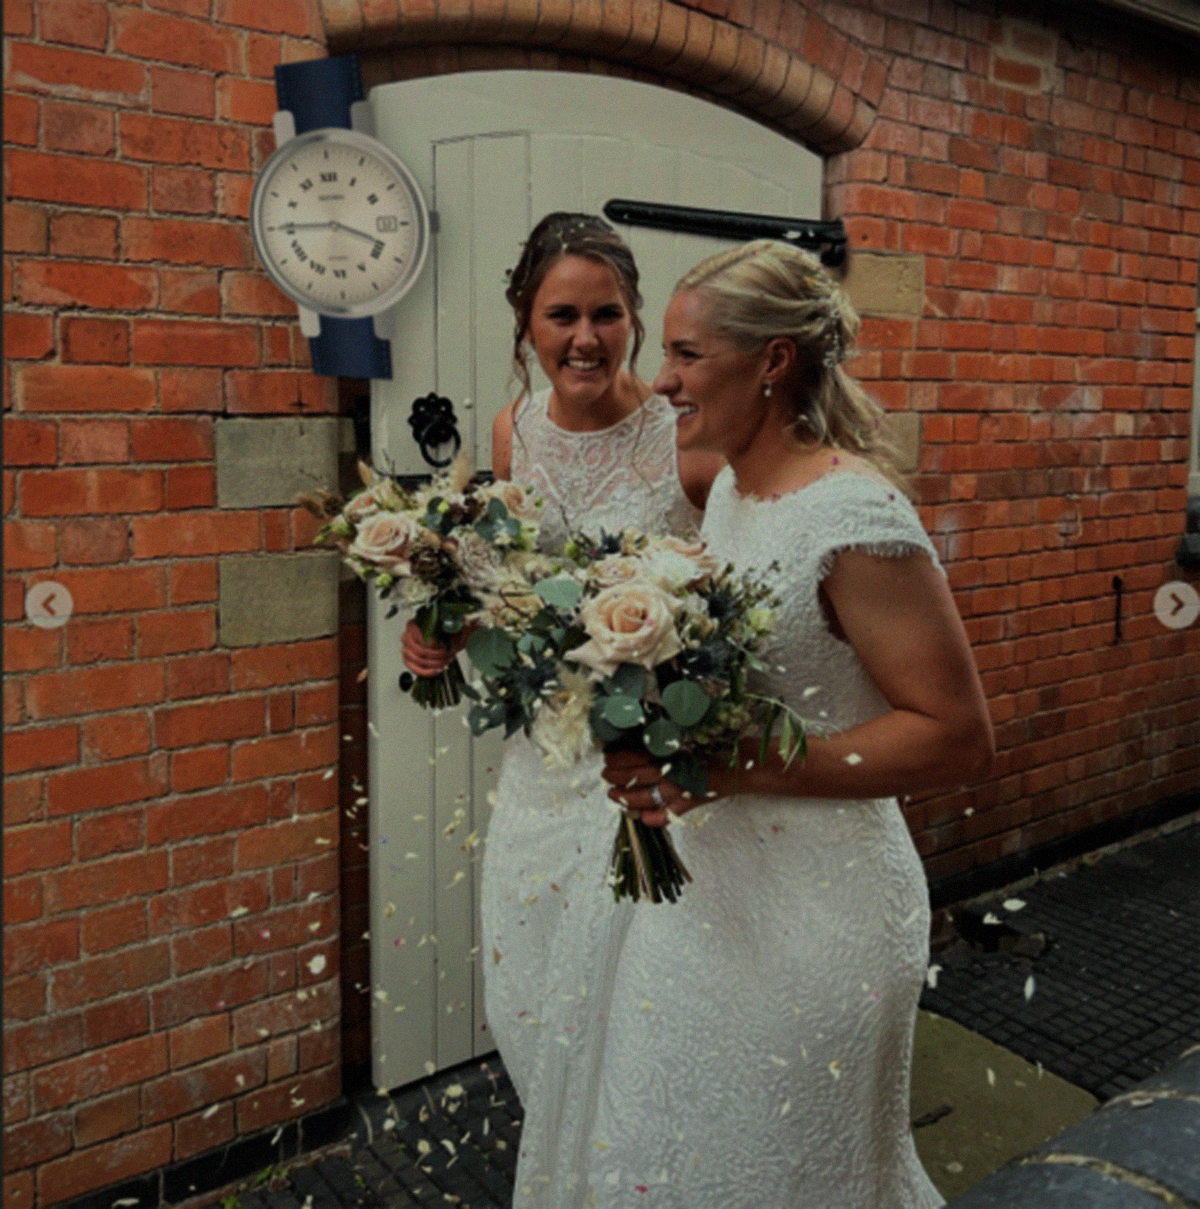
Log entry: 3,45
